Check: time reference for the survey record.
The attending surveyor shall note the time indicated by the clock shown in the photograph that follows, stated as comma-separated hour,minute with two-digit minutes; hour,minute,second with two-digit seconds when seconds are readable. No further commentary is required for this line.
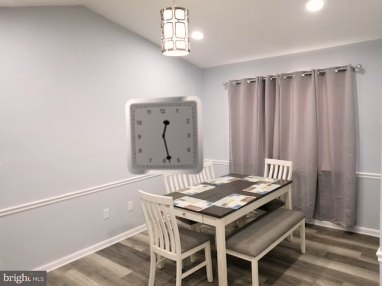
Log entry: 12,28
